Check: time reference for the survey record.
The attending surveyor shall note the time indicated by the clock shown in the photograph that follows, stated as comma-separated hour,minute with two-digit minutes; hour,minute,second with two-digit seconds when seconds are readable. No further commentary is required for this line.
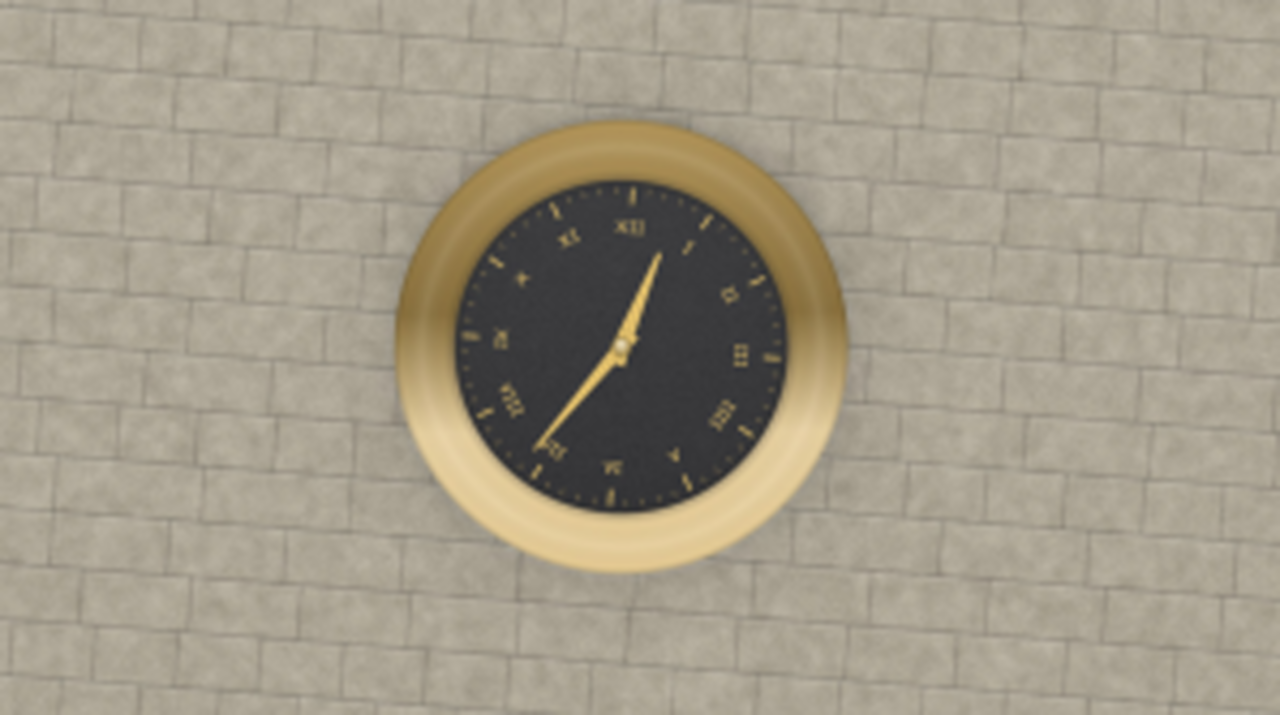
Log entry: 12,36
